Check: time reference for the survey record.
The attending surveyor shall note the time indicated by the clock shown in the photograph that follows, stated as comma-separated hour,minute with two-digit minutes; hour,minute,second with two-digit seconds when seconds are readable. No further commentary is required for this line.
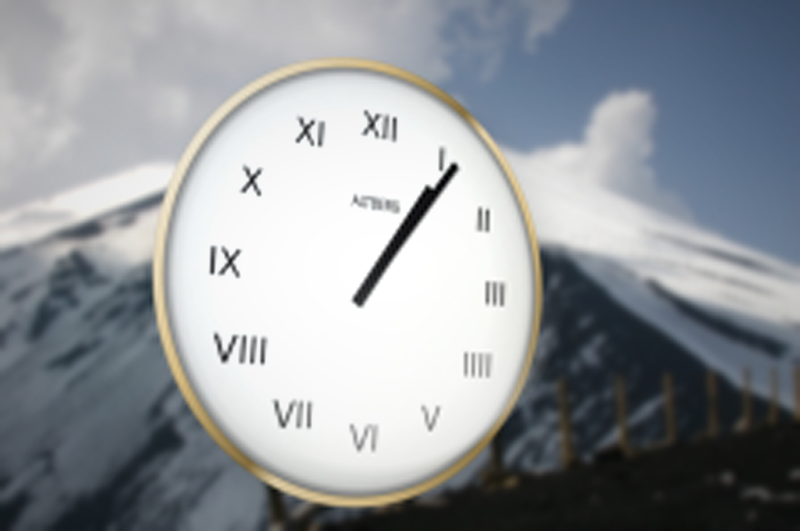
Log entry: 1,06
